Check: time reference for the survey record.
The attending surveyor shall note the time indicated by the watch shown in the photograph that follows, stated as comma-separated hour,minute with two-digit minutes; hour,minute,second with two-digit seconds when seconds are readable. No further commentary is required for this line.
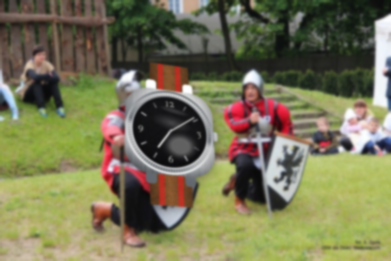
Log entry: 7,09
